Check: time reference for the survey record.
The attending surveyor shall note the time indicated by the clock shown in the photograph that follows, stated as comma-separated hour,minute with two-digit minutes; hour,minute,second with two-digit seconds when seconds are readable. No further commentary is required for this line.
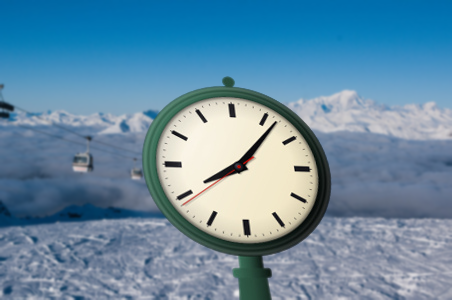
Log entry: 8,06,39
